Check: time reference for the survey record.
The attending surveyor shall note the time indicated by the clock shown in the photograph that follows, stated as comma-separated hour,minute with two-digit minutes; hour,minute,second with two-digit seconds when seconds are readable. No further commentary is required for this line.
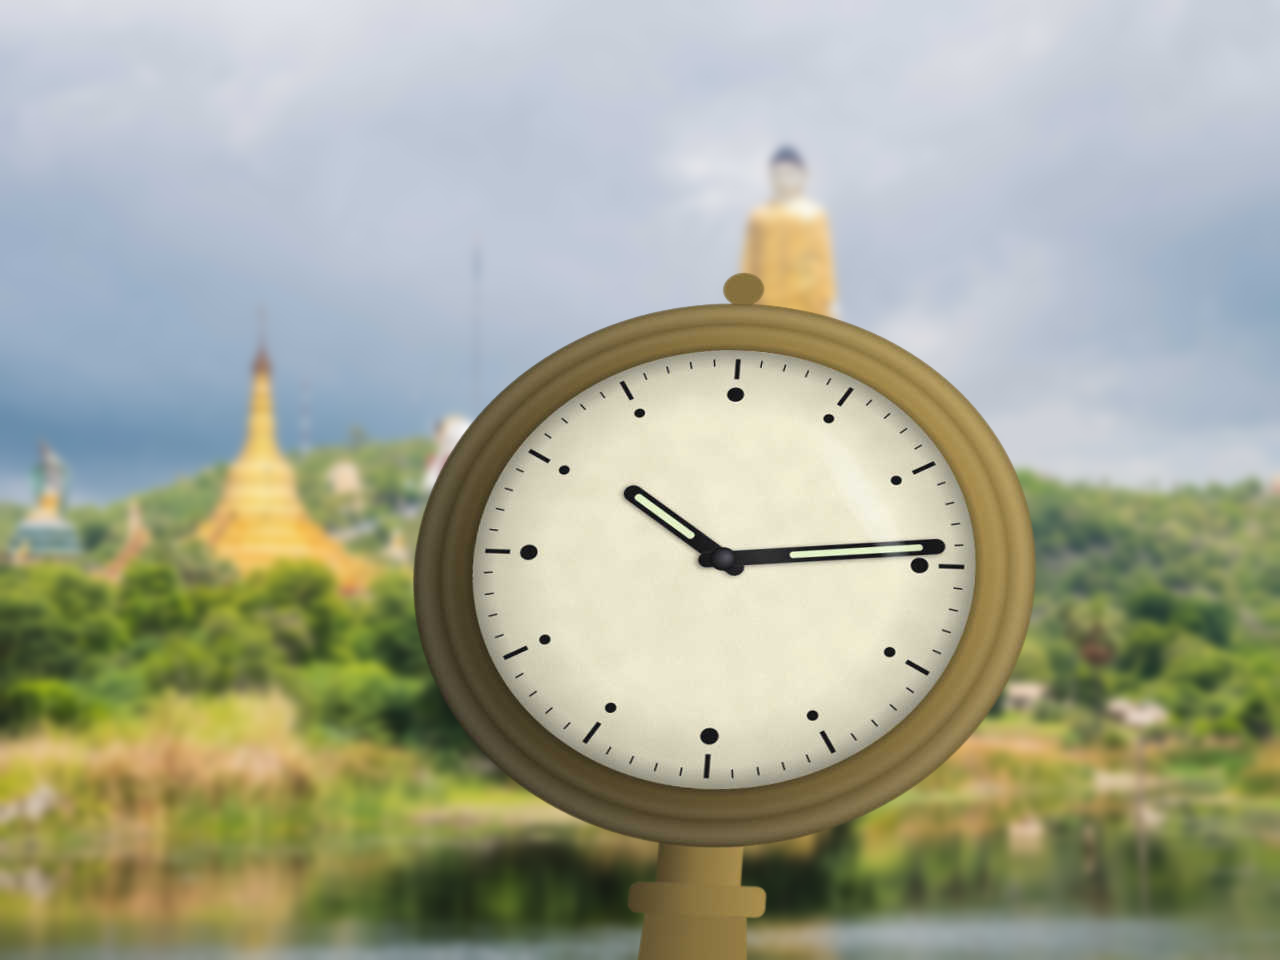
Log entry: 10,14
